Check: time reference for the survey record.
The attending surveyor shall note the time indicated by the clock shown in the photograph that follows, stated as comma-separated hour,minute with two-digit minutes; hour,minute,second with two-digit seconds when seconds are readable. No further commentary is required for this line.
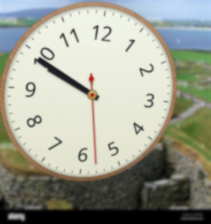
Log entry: 9,49,28
